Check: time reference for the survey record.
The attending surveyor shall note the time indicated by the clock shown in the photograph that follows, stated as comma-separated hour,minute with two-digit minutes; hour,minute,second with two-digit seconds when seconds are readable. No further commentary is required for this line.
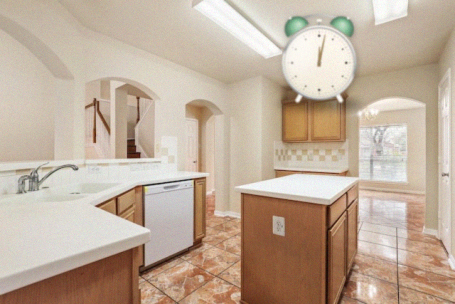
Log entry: 12,02
